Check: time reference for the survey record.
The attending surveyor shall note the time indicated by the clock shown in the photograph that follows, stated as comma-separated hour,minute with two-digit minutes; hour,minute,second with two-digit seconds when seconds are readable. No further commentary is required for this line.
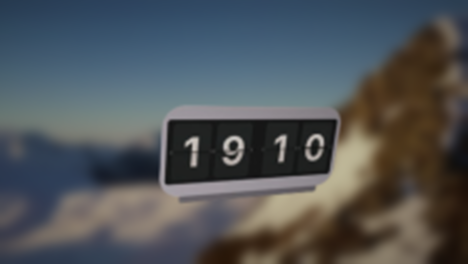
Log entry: 19,10
